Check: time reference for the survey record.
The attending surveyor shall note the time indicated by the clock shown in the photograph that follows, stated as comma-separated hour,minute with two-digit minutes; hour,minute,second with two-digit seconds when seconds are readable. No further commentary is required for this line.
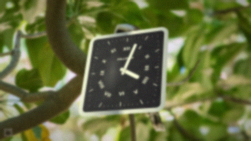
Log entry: 4,03
